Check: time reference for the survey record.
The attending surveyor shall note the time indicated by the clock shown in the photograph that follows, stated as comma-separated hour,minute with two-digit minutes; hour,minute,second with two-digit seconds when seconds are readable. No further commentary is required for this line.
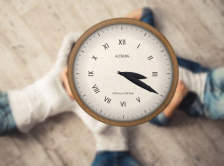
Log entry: 3,20
